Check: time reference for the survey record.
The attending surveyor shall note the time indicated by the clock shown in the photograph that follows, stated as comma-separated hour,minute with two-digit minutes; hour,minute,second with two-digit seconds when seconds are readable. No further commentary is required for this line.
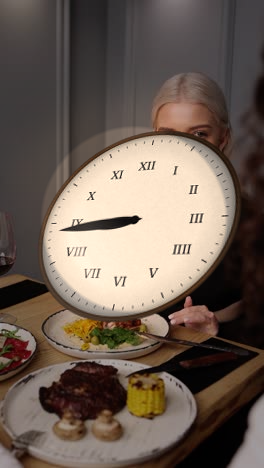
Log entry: 8,44
